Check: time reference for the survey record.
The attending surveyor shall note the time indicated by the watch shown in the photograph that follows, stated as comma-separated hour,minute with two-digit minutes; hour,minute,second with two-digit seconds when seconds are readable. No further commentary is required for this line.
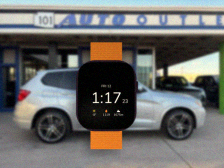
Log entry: 1,17
